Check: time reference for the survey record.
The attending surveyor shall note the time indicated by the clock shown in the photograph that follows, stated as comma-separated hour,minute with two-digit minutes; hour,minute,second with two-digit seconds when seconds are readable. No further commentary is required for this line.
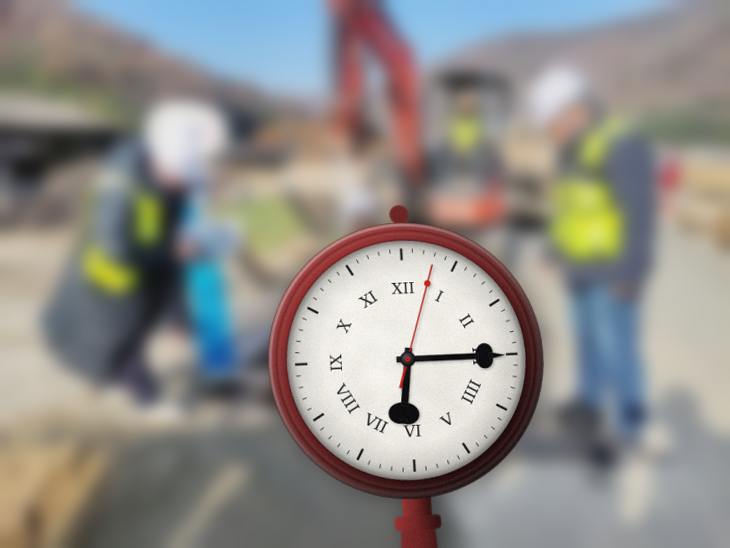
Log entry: 6,15,03
